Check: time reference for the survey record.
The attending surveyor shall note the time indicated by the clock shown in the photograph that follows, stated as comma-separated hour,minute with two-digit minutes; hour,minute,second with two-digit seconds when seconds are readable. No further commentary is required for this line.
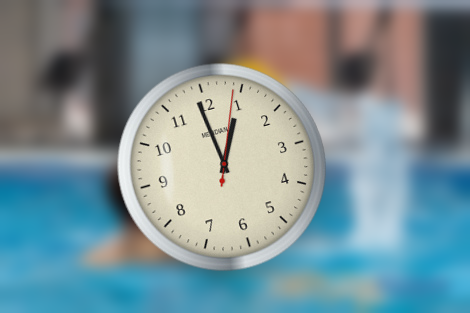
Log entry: 12,59,04
